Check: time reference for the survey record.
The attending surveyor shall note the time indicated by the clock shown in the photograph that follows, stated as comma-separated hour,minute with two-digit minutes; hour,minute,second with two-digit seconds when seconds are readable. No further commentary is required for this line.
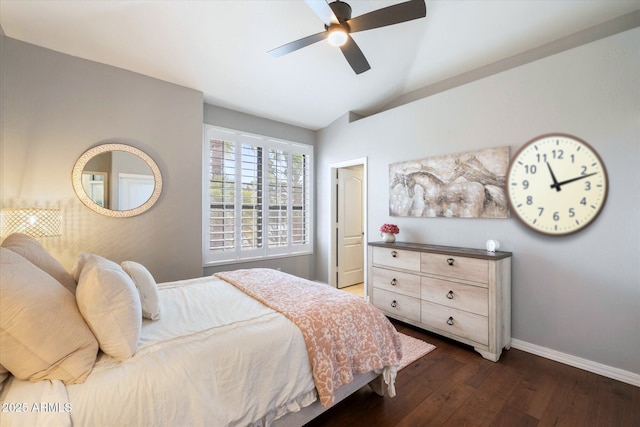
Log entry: 11,12
